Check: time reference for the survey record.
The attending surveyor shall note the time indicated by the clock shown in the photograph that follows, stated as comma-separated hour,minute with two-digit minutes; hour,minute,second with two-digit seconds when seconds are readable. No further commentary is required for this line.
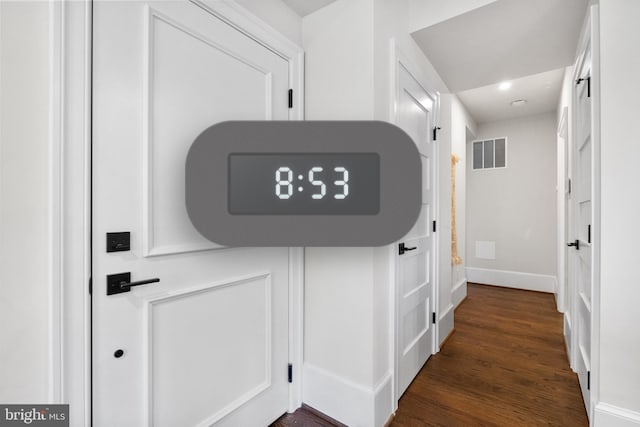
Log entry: 8,53
